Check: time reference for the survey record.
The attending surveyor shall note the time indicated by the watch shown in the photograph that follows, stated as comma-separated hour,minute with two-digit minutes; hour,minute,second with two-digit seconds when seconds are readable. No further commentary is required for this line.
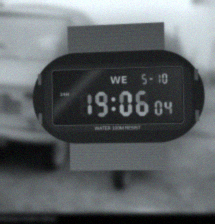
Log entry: 19,06,04
